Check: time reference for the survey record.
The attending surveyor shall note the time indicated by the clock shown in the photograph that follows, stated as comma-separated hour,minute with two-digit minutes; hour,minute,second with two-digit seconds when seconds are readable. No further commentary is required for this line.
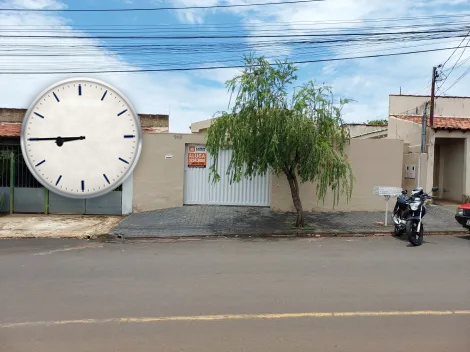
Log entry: 8,45
